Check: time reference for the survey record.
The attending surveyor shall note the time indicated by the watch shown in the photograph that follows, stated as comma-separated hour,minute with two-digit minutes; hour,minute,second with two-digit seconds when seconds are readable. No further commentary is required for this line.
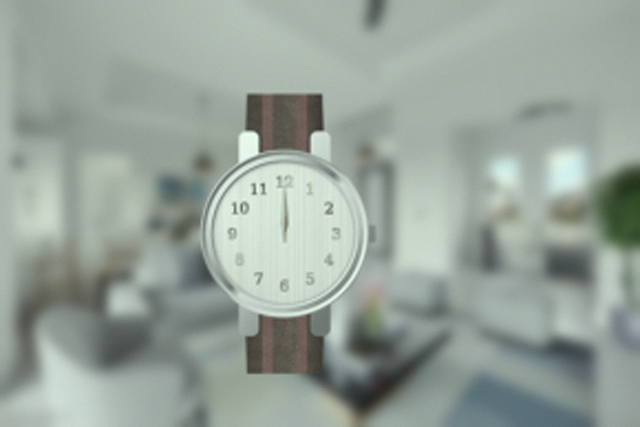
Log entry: 12,00
